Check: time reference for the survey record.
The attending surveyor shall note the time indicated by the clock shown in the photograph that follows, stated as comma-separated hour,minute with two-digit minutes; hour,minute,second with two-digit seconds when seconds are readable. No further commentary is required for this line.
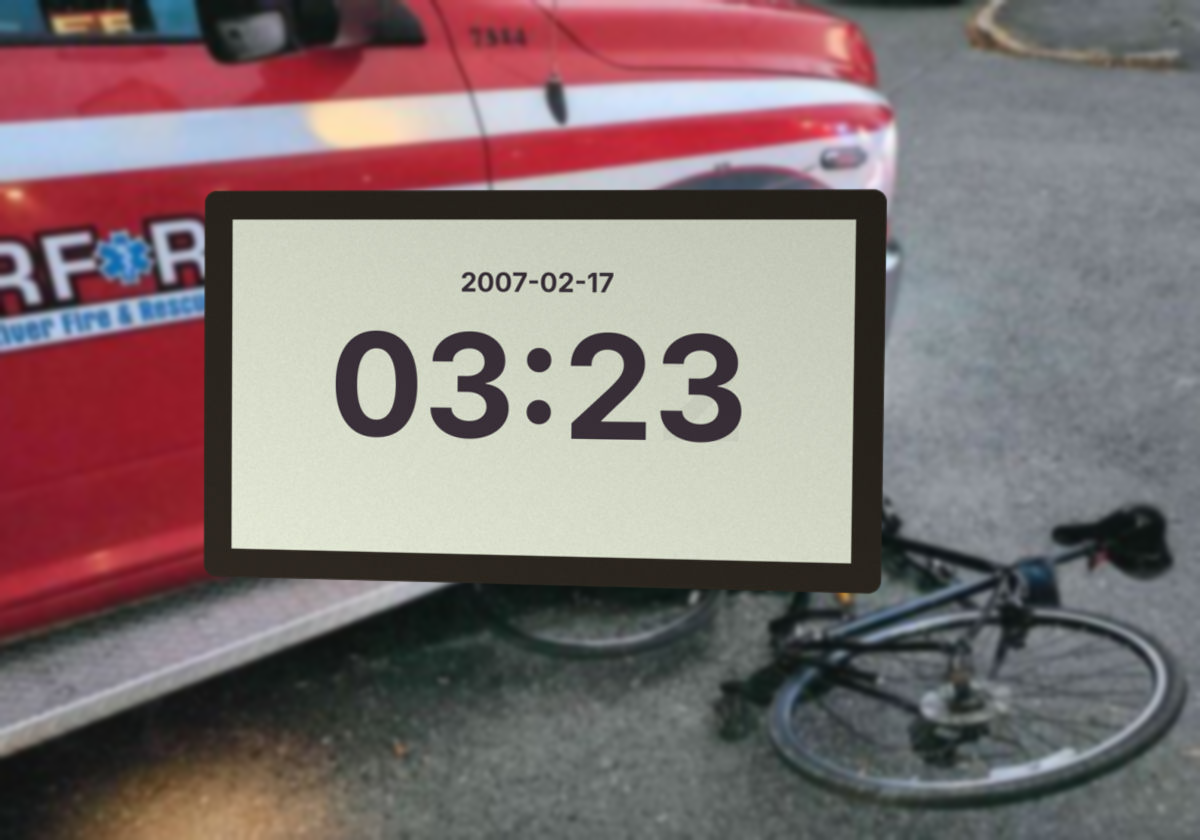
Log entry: 3,23
